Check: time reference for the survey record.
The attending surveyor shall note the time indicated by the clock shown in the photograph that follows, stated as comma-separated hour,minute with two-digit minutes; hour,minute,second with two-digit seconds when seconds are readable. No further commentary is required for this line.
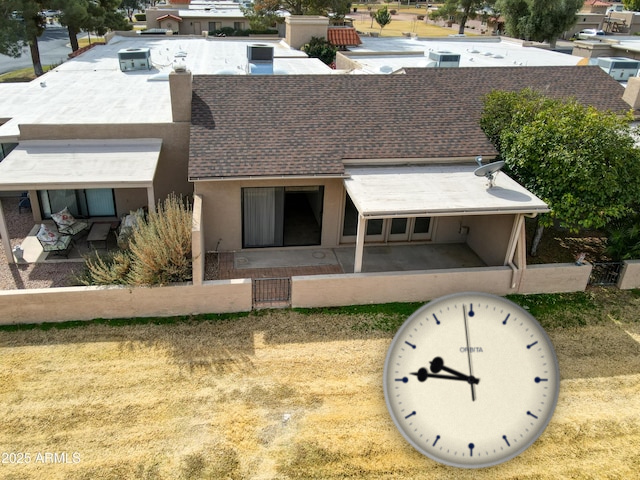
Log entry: 9,45,59
